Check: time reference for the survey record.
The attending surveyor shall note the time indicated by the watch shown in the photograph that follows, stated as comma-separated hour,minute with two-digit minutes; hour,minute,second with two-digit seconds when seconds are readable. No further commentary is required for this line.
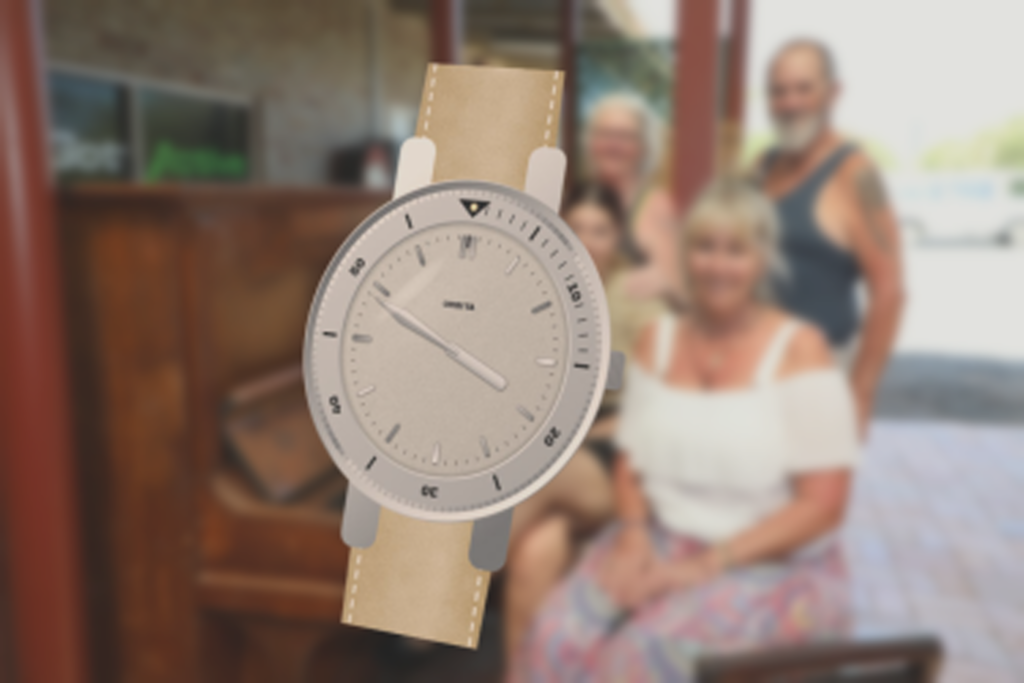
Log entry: 3,49
